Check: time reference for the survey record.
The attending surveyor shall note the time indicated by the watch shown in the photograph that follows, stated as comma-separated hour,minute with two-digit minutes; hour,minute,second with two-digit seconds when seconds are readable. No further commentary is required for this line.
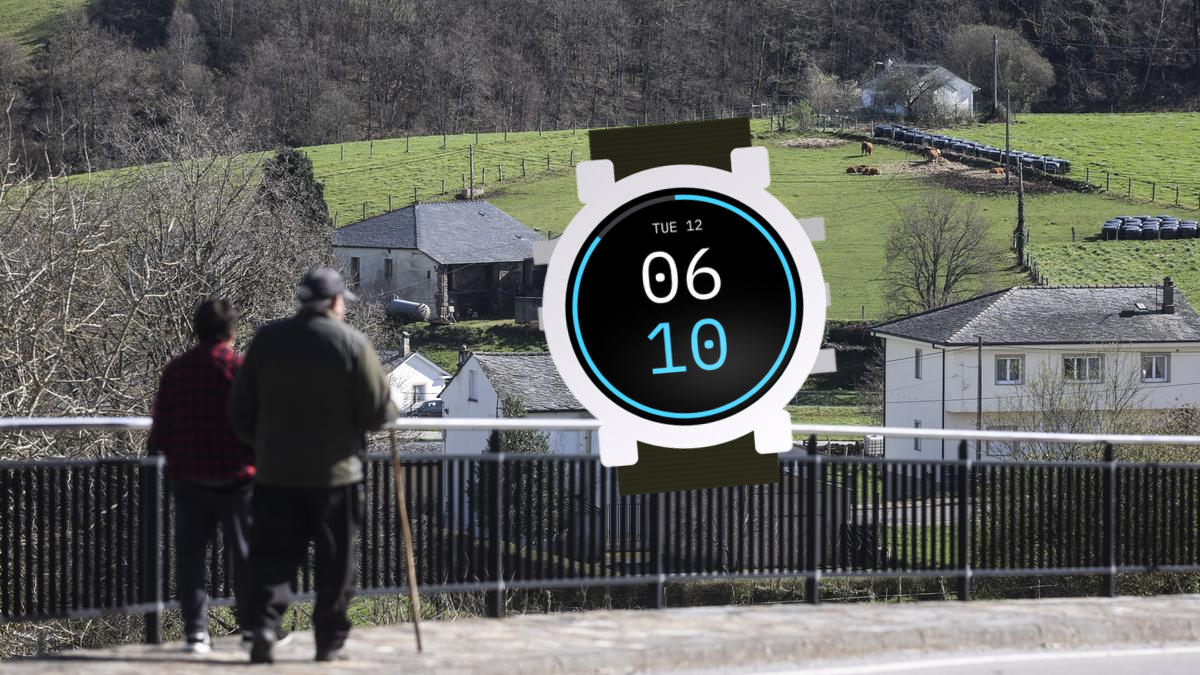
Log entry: 6,10
